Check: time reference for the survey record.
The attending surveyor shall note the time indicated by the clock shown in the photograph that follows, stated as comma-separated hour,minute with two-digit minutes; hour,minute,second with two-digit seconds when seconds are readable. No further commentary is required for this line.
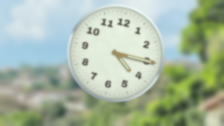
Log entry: 4,15
